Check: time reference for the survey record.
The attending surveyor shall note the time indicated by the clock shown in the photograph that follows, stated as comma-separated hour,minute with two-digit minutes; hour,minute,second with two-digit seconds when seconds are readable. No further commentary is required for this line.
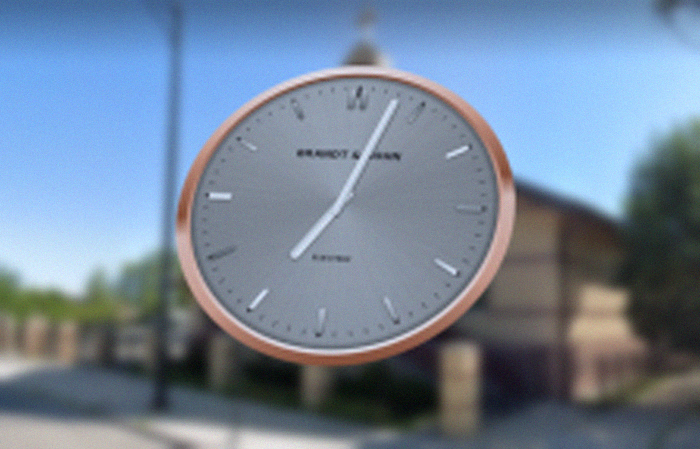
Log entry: 7,03
